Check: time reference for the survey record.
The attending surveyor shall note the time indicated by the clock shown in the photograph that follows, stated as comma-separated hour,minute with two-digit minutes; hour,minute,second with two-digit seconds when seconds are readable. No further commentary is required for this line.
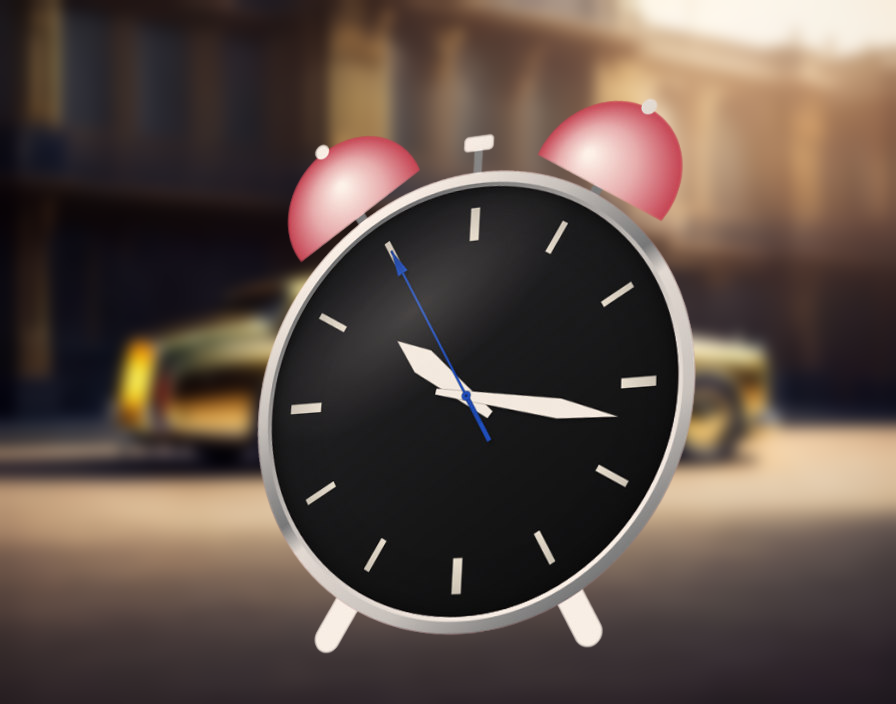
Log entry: 10,16,55
